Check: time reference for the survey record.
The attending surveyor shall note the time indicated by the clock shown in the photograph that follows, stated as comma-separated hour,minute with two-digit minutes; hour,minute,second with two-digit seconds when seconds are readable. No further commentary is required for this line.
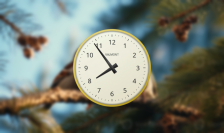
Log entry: 7,54
